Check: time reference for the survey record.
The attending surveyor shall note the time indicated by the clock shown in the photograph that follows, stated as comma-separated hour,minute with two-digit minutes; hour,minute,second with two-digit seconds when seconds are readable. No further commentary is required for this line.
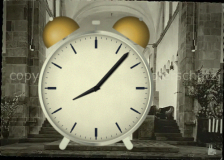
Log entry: 8,07
